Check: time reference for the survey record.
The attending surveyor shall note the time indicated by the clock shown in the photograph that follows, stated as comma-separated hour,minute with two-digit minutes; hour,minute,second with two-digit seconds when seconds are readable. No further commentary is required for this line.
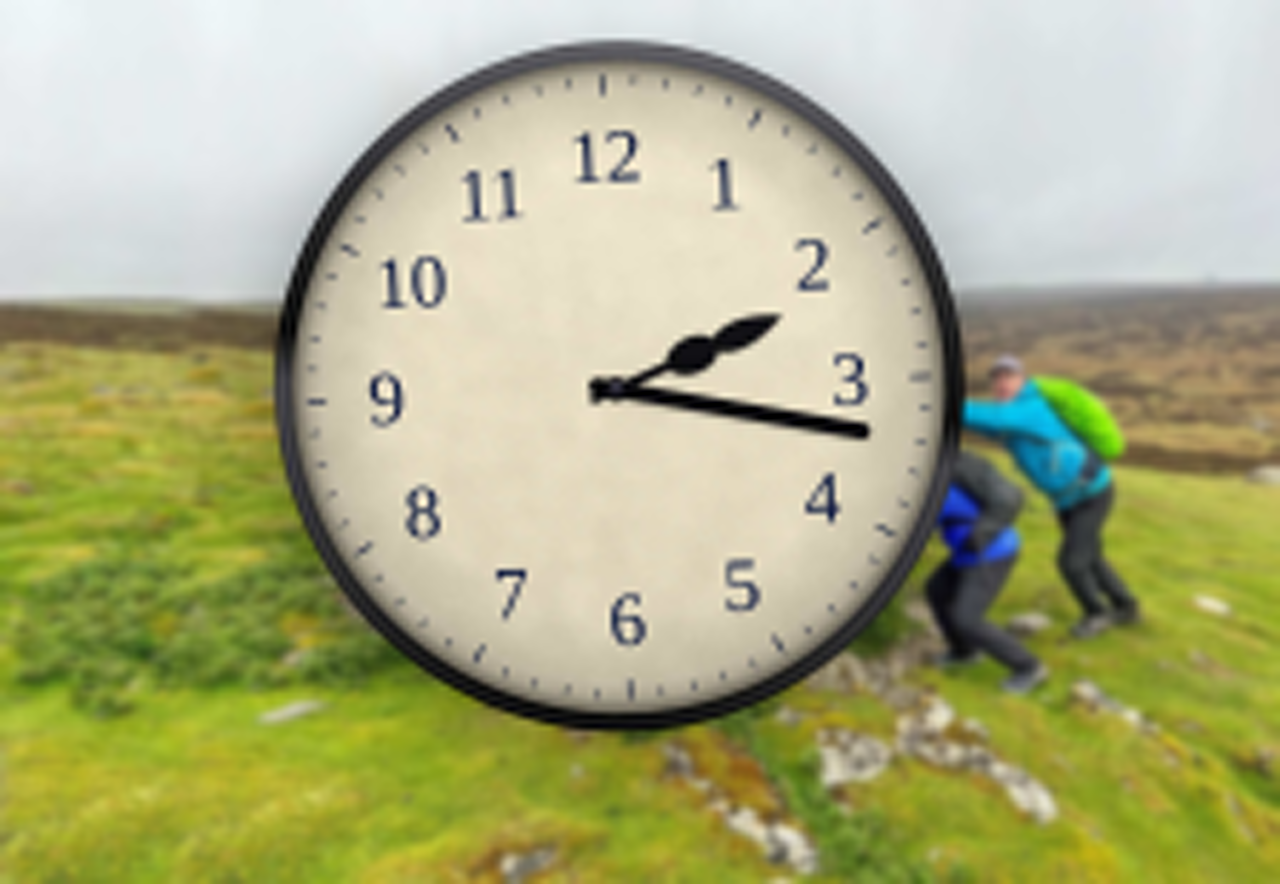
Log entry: 2,17
